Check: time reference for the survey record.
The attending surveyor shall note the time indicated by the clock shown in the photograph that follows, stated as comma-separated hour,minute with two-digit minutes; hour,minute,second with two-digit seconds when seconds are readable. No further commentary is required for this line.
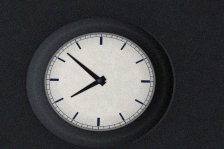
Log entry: 7,52
